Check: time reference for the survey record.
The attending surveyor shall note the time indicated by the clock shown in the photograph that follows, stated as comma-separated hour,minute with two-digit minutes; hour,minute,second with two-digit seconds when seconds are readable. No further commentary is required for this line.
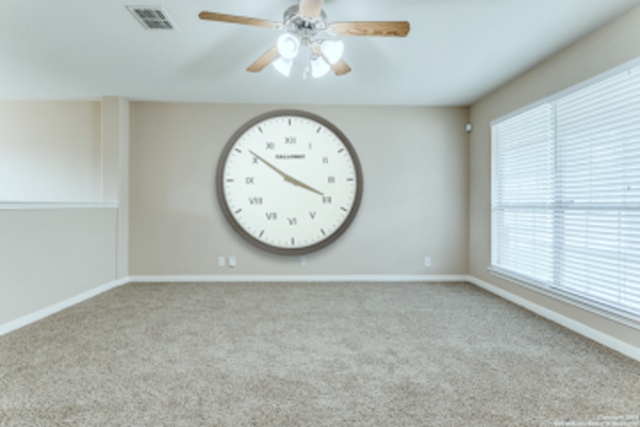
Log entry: 3,51
